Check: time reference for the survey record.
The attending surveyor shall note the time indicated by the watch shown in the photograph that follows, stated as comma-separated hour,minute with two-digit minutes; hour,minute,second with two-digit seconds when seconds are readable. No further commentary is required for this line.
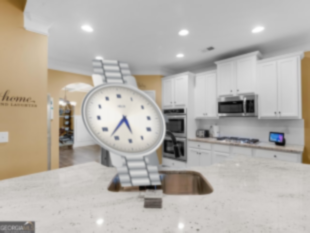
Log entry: 5,37
